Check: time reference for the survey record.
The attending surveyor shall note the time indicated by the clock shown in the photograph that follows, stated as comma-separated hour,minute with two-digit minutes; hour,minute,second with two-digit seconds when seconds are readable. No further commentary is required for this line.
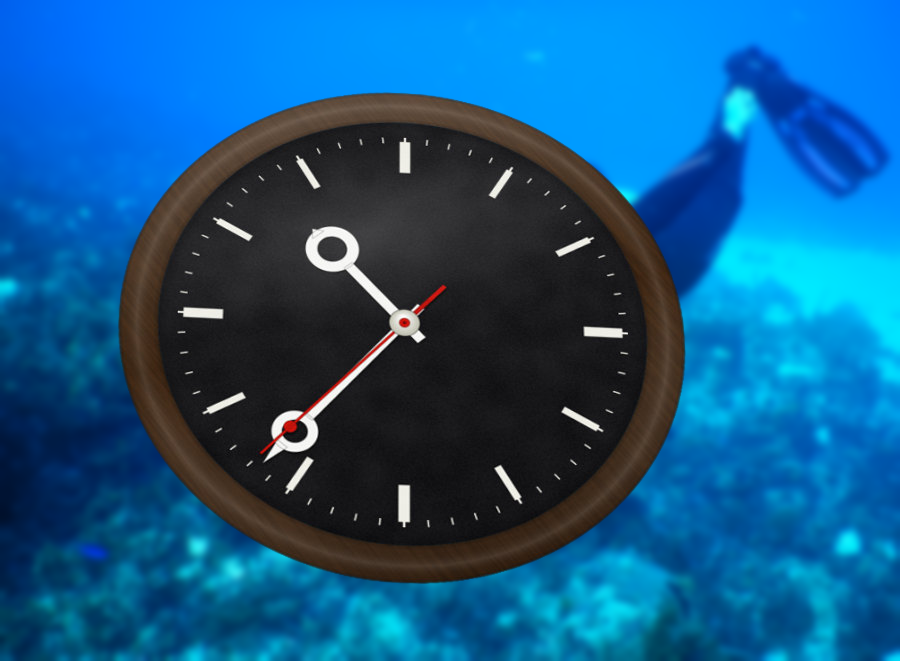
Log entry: 10,36,37
